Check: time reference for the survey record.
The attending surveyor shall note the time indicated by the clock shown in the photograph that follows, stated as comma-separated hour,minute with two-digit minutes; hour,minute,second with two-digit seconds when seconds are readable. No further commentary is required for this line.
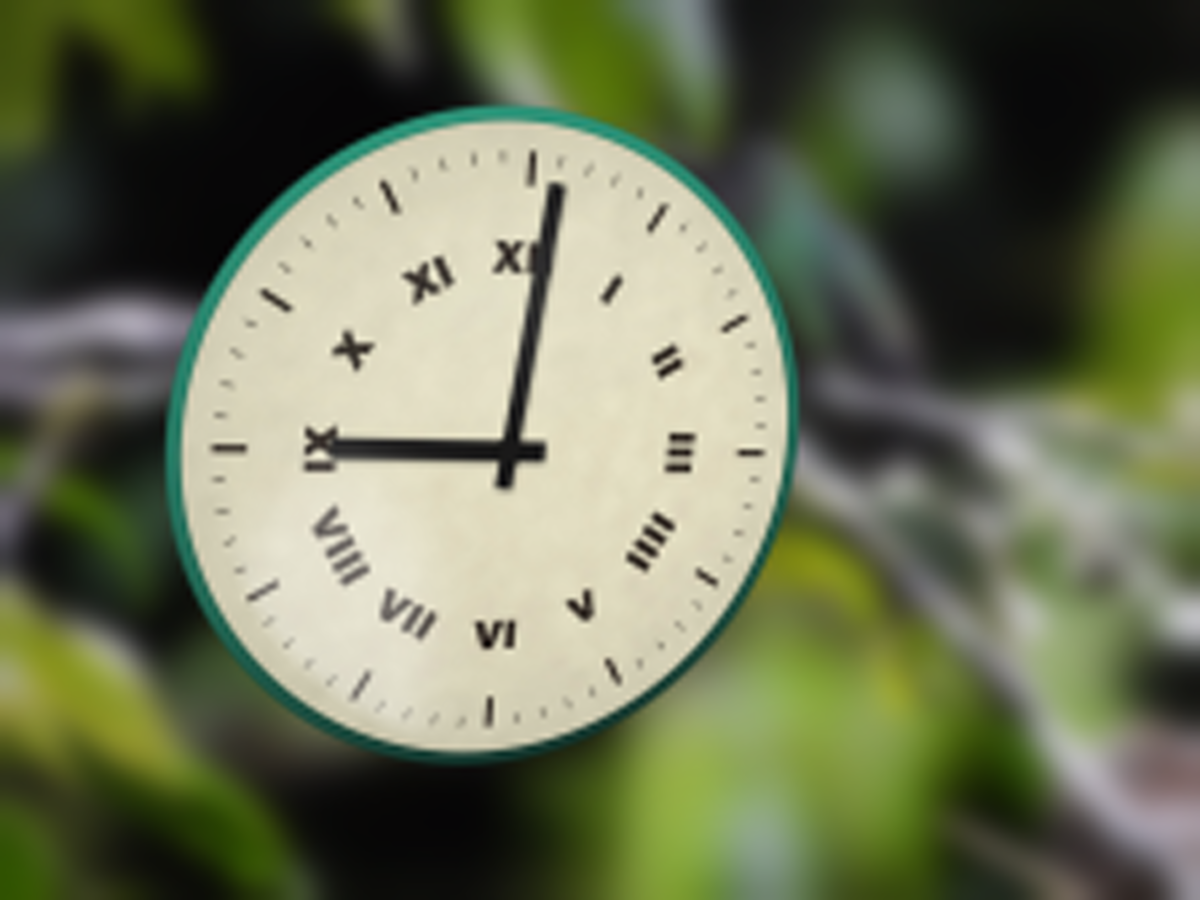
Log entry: 9,01
